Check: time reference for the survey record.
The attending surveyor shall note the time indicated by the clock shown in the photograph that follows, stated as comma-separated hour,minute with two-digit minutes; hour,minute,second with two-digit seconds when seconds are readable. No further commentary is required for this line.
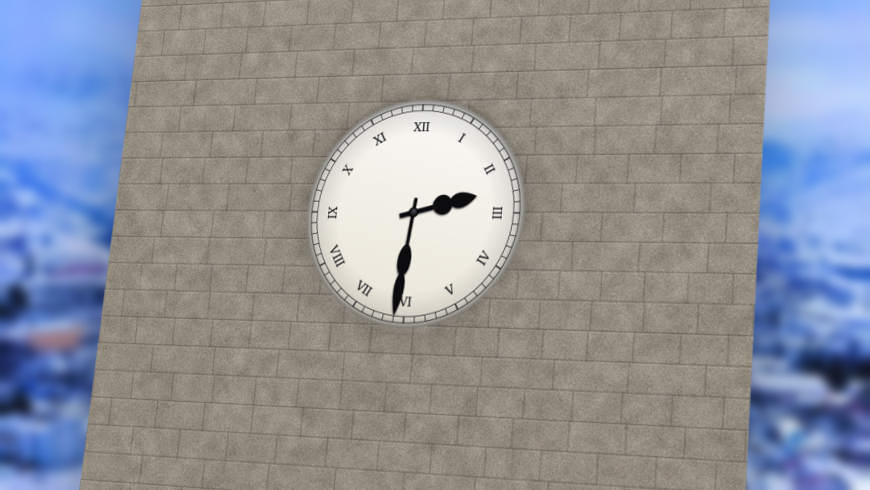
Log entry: 2,31
